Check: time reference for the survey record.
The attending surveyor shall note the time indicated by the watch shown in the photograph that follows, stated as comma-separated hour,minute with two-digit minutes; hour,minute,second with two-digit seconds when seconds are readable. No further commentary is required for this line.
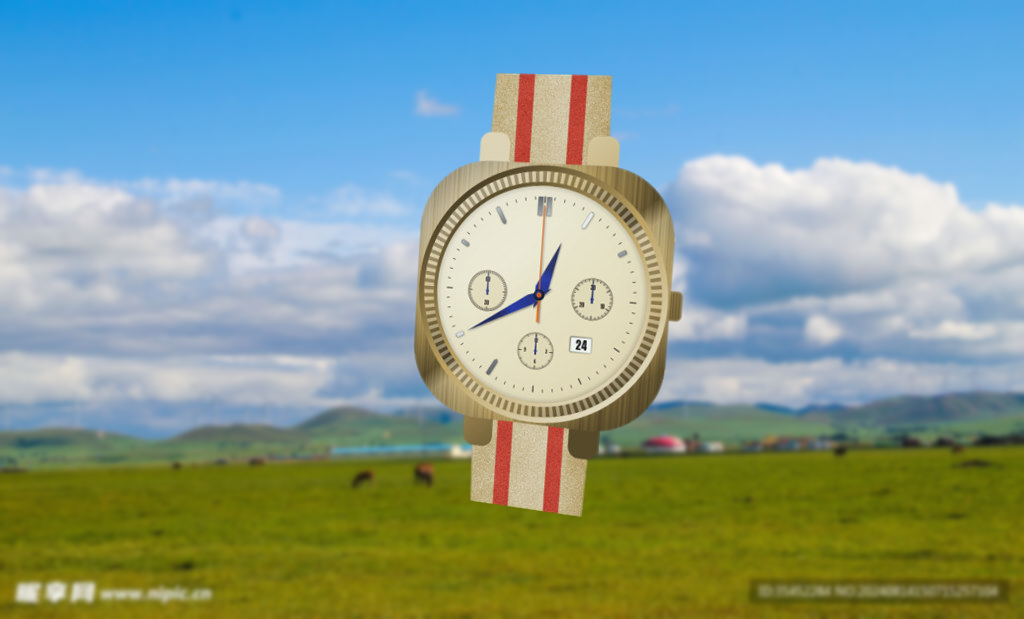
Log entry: 12,40
